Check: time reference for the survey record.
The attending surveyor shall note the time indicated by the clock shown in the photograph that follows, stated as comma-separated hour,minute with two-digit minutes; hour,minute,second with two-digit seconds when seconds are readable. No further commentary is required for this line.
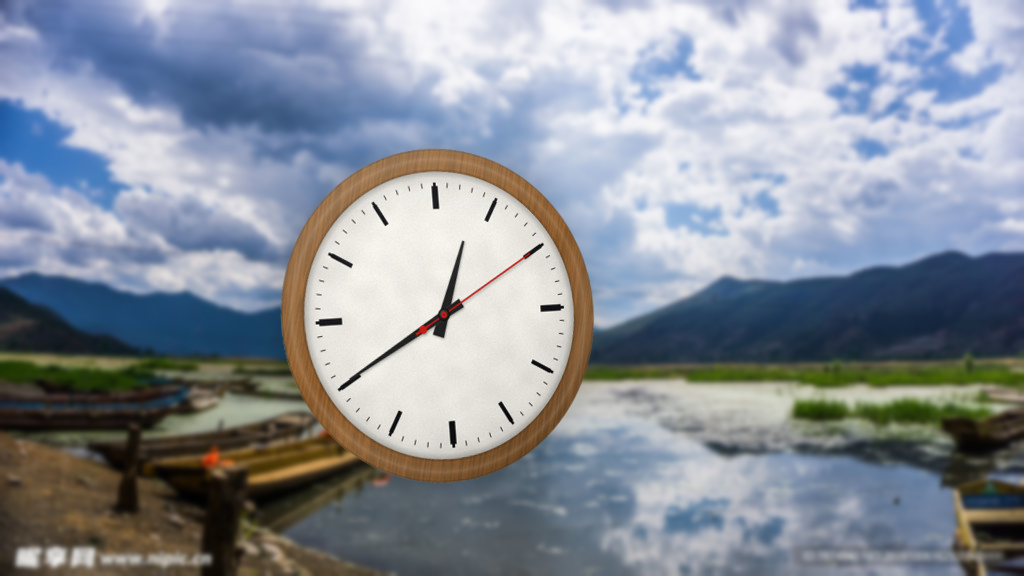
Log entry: 12,40,10
